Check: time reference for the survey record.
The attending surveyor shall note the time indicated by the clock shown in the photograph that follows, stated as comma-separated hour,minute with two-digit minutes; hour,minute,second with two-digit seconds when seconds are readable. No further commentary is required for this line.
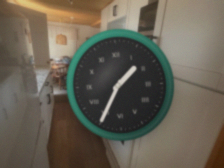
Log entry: 1,35
